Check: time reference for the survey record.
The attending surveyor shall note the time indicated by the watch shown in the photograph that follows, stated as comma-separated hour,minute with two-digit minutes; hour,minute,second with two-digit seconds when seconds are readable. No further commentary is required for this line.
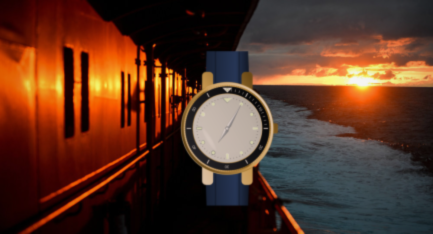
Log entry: 7,05
